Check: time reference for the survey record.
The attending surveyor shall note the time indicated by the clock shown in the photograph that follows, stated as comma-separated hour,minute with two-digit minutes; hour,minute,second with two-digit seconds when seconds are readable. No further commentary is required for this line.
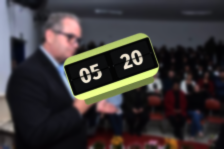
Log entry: 5,20
